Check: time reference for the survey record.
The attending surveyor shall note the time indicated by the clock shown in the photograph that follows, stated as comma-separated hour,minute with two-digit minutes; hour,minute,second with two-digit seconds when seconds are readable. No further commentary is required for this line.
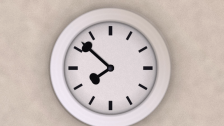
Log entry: 7,52
